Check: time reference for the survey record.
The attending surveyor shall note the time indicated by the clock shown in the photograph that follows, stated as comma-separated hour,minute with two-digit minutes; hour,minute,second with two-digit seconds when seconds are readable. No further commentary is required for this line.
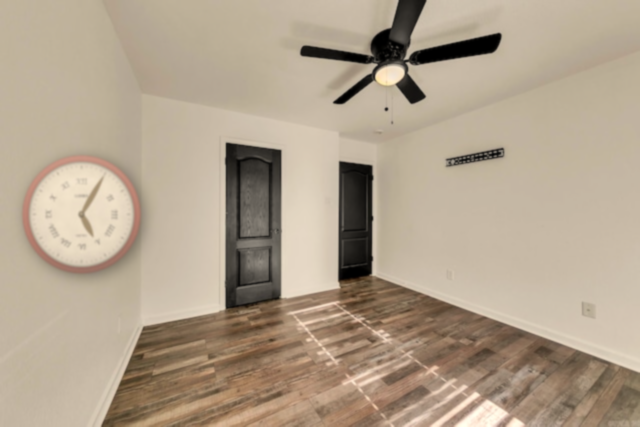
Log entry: 5,05
